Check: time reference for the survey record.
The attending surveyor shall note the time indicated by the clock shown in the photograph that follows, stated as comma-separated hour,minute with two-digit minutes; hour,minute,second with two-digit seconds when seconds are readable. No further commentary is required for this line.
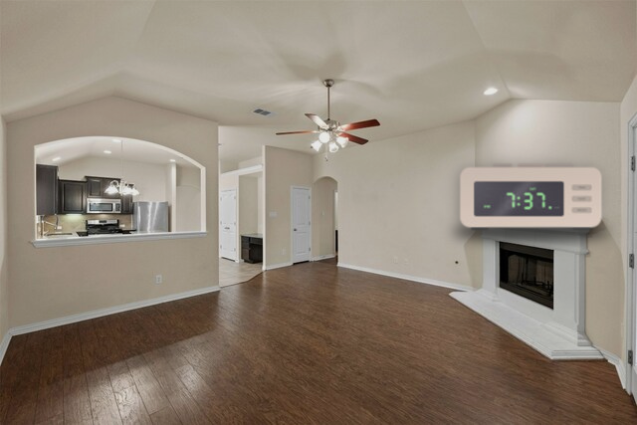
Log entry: 7,37
